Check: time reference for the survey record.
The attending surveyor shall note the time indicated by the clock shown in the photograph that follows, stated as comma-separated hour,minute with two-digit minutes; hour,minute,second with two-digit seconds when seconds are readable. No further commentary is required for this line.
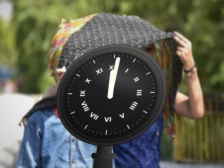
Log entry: 12,01
